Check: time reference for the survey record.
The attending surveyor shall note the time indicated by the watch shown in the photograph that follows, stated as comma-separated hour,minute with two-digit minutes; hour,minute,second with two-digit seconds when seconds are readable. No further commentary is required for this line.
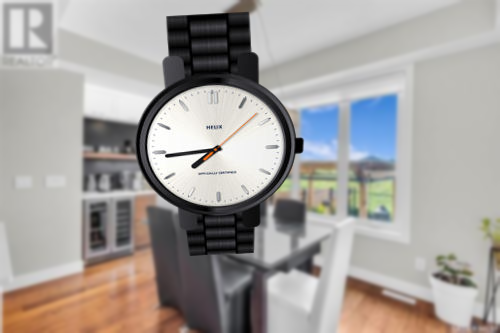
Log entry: 7,44,08
